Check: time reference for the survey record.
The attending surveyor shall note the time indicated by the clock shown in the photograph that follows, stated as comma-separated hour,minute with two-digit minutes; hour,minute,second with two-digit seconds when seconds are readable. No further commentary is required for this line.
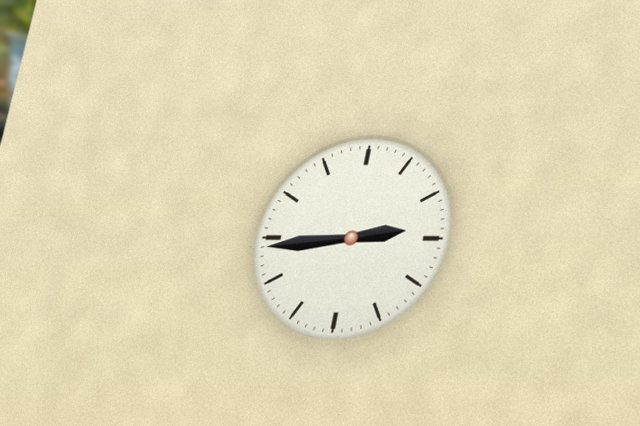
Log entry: 2,44
